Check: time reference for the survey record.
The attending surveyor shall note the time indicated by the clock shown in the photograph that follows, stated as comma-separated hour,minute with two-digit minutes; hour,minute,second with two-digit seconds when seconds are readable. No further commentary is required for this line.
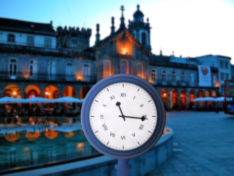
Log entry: 11,16
